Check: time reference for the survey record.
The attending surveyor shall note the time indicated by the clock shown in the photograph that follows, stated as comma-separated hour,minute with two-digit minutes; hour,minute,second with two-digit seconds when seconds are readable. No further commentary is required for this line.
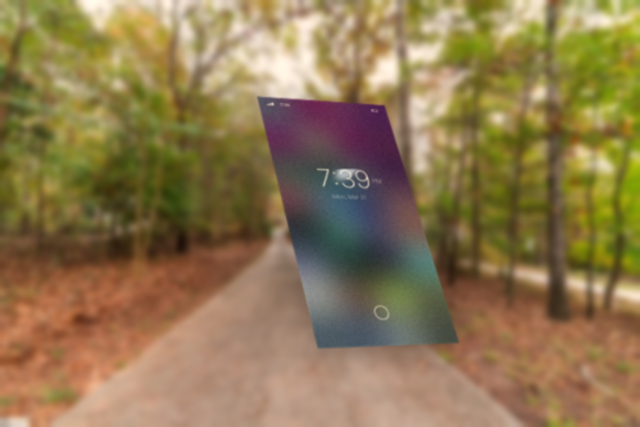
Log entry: 7,39
